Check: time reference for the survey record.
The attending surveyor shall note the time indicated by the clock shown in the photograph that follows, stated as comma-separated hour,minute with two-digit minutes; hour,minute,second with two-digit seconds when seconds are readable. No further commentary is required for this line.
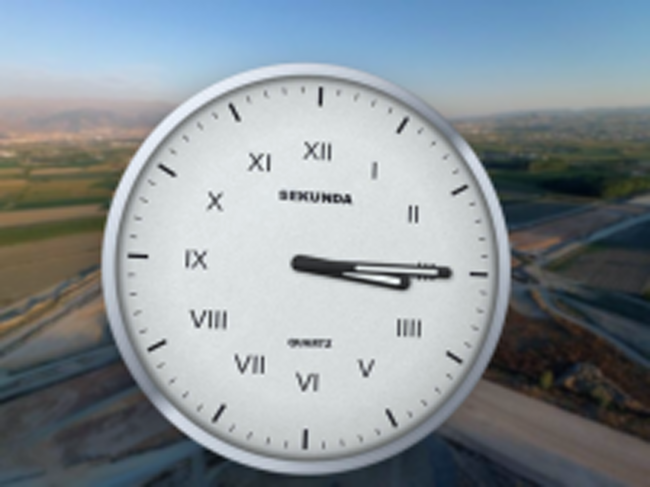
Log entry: 3,15
